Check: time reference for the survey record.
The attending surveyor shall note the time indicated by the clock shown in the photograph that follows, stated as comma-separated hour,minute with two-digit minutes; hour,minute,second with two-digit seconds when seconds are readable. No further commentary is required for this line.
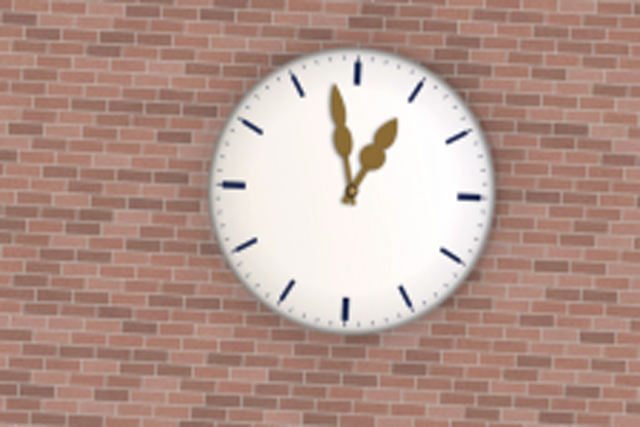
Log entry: 12,58
